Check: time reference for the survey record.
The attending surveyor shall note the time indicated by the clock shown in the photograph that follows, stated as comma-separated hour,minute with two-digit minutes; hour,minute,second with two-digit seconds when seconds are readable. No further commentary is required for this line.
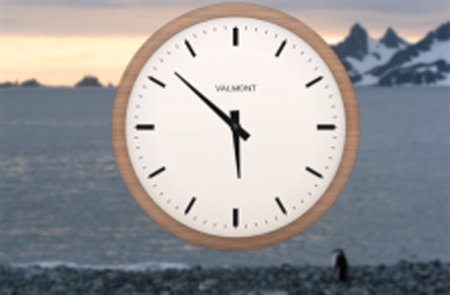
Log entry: 5,52
